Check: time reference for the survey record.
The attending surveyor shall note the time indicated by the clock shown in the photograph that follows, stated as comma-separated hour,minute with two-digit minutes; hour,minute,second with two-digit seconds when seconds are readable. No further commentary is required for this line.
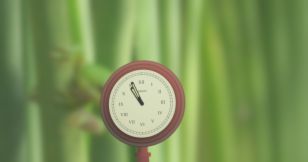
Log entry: 10,56
